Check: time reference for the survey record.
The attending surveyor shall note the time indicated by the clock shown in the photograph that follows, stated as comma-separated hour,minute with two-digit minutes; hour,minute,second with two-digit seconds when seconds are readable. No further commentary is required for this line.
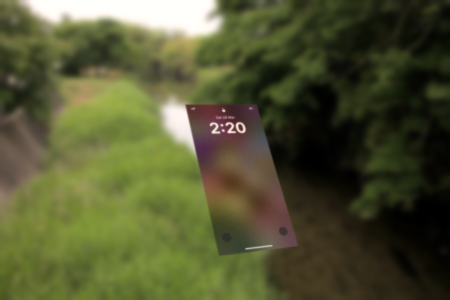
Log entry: 2,20
